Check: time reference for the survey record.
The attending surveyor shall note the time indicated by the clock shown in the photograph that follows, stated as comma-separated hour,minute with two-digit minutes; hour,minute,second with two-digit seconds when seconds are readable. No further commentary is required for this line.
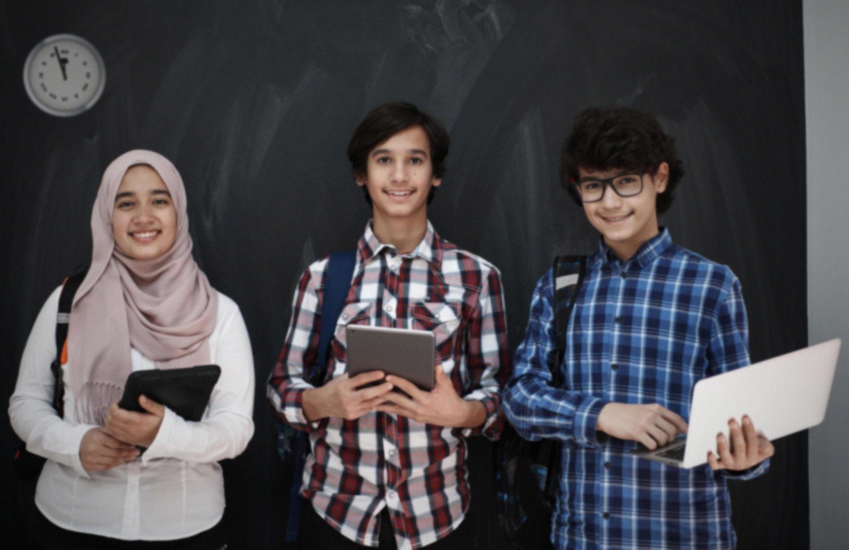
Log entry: 11,57
